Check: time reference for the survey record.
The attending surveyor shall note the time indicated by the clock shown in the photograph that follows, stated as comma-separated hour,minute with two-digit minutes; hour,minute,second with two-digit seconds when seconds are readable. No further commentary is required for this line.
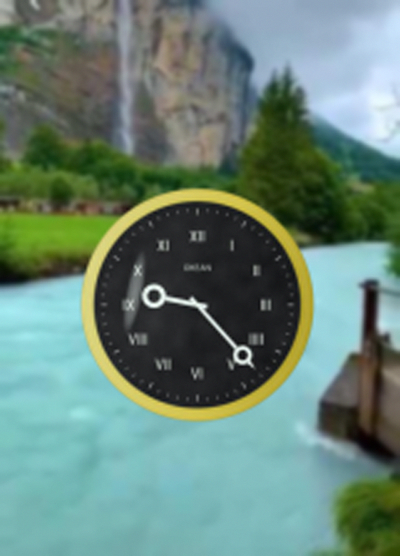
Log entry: 9,23
